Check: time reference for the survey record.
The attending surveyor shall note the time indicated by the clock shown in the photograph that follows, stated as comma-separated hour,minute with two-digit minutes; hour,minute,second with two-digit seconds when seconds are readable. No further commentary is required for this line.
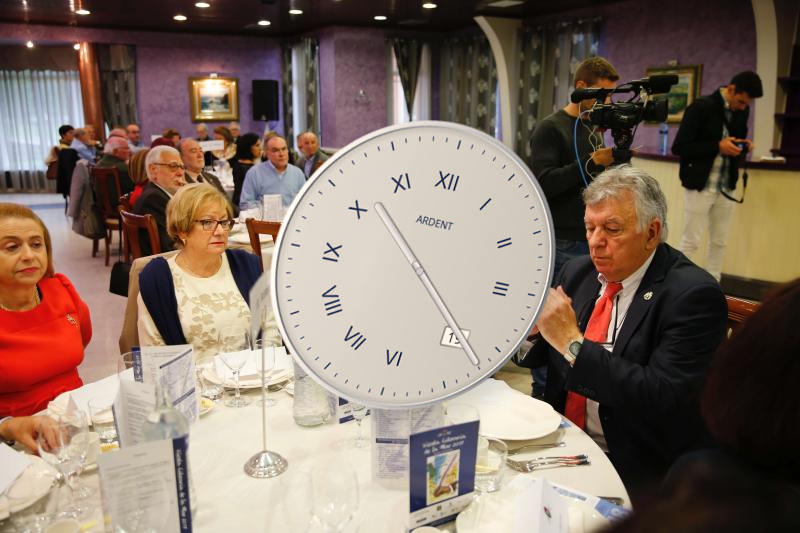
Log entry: 10,22
